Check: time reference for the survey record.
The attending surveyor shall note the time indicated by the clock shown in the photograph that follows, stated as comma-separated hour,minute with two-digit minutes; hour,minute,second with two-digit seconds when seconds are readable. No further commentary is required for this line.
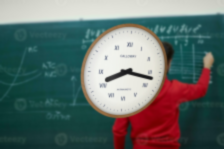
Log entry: 8,17
